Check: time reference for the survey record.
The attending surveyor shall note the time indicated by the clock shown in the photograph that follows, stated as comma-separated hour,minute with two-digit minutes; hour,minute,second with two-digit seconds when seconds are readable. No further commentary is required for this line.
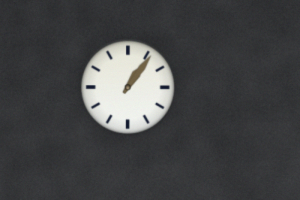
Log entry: 1,06
